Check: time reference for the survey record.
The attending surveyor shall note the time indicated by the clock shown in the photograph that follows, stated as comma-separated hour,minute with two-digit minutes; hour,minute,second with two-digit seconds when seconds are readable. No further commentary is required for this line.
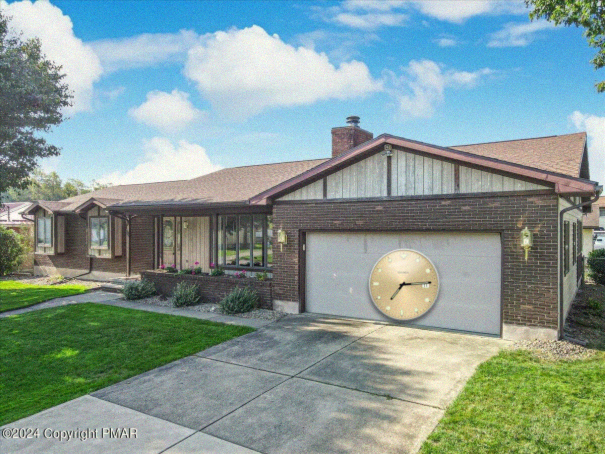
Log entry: 7,14
